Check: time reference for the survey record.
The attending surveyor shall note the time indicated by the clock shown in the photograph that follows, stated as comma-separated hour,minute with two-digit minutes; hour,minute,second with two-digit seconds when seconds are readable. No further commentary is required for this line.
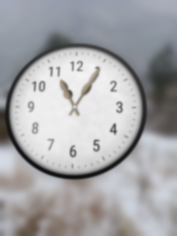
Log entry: 11,05
